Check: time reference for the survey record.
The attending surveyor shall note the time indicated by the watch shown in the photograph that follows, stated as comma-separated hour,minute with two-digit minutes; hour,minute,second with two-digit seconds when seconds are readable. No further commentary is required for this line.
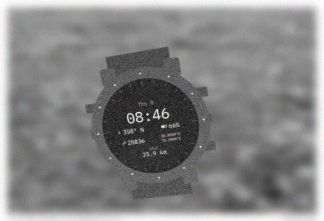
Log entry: 8,46
